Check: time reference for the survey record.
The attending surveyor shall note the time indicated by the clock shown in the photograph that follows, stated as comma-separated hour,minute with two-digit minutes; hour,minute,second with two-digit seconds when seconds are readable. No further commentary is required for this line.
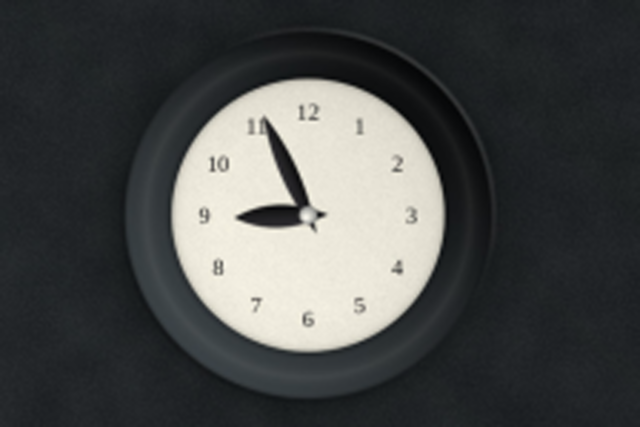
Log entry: 8,56
